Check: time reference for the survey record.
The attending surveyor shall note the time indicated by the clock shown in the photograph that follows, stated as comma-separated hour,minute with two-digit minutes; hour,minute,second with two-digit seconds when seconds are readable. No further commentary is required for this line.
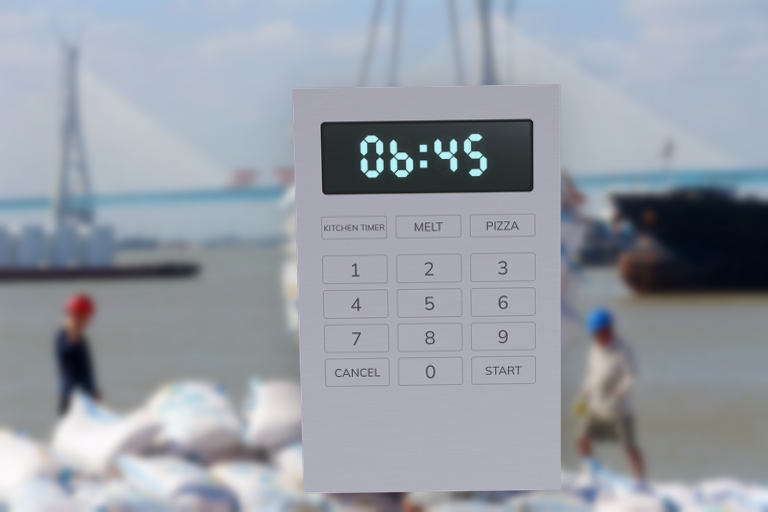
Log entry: 6,45
